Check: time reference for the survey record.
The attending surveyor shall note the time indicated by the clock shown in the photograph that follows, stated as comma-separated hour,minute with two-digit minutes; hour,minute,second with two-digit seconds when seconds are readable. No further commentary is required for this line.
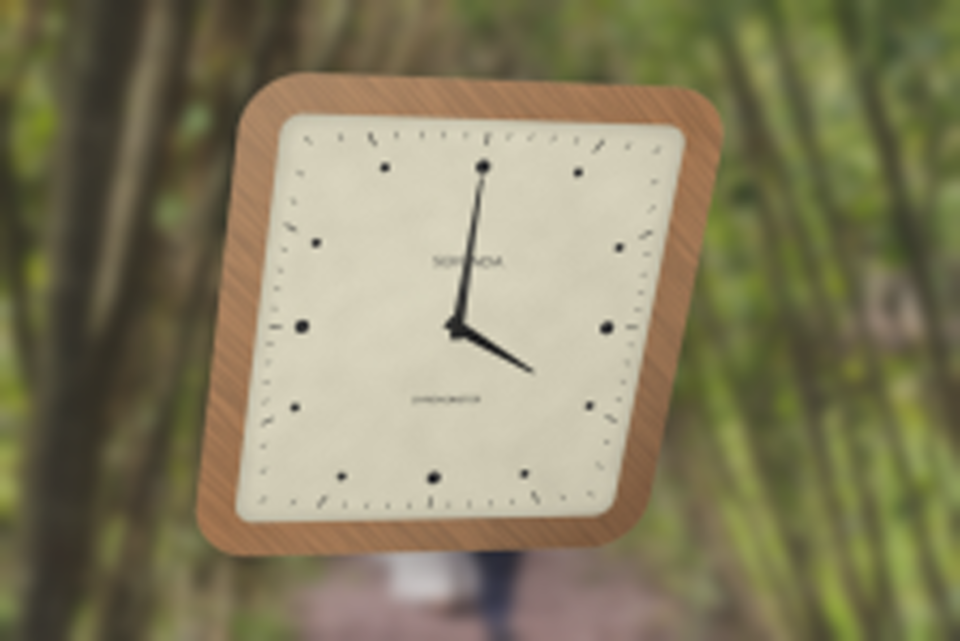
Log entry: 4,00
